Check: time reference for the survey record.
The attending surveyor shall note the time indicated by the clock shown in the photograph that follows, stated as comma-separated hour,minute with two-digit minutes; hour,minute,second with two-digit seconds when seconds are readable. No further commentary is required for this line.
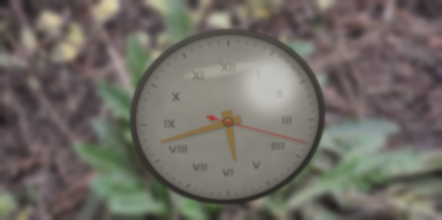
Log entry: 5,42,18
